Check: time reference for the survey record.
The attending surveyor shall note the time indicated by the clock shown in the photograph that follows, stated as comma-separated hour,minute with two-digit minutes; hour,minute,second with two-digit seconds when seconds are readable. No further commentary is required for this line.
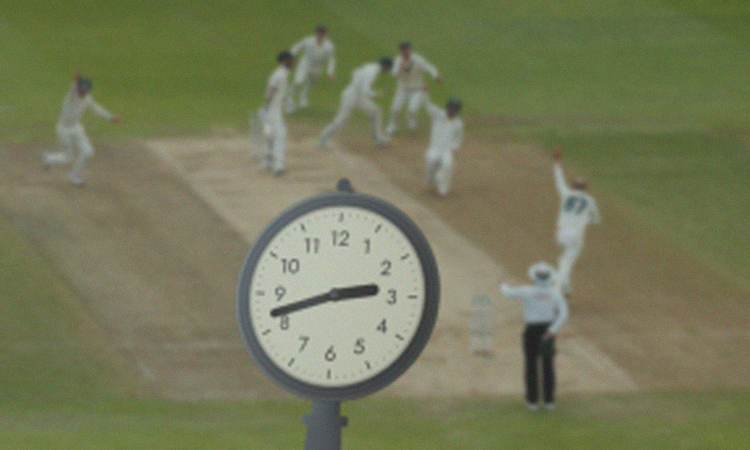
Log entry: 2,42
